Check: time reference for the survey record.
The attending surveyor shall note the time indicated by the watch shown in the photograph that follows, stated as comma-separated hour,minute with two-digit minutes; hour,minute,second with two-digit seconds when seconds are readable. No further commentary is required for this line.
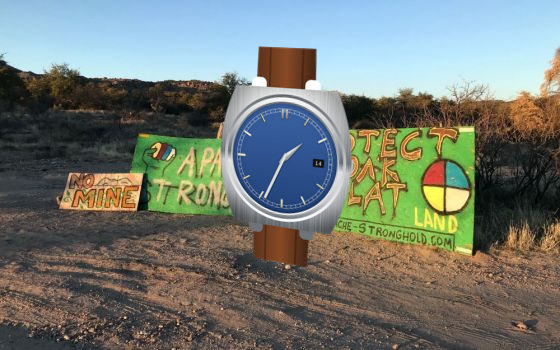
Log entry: 1,34
